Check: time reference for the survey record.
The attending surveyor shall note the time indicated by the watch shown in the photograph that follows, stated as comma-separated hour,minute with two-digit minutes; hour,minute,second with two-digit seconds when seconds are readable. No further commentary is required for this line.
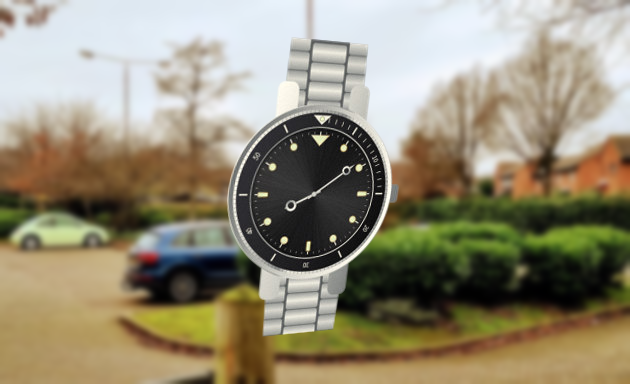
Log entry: 8,09
